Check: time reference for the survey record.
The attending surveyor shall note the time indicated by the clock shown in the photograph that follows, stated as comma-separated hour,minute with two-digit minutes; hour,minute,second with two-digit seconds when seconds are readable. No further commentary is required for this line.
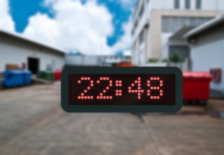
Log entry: 22,48
